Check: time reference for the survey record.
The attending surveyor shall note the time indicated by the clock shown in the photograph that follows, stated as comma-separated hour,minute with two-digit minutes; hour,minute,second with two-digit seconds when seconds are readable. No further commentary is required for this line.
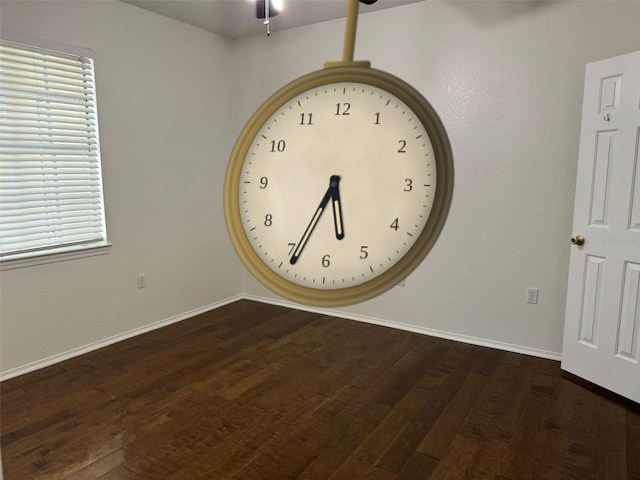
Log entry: 5,34
